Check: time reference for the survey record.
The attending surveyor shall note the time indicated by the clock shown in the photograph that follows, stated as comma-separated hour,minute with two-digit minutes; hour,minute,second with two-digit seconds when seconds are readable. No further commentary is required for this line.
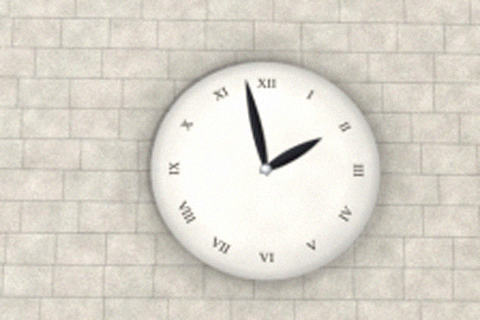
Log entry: 1,58
